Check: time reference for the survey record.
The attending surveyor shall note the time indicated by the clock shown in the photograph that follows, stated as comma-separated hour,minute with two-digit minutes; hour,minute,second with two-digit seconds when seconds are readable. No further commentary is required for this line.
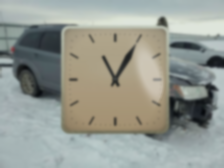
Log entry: 11,05
